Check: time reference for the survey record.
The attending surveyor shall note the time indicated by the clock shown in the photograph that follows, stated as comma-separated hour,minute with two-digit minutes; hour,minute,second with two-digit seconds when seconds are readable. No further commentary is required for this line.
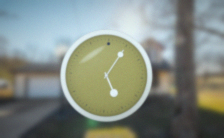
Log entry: 5,05
